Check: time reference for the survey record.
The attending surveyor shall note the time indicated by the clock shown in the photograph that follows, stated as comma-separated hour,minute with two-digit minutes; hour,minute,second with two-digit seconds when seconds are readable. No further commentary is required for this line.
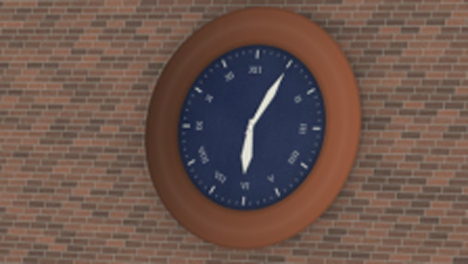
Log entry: 6,05
